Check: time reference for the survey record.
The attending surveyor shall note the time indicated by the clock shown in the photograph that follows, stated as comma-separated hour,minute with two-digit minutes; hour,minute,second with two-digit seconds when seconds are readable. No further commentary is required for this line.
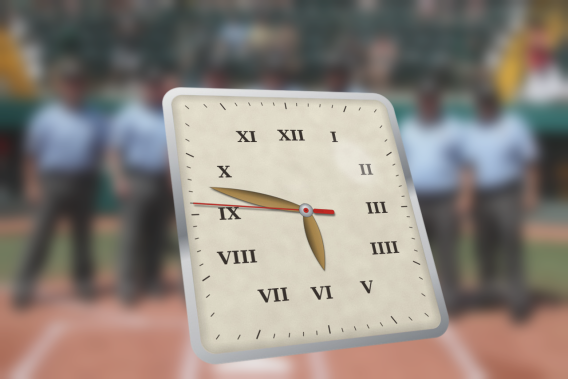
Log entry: 5,47,46
